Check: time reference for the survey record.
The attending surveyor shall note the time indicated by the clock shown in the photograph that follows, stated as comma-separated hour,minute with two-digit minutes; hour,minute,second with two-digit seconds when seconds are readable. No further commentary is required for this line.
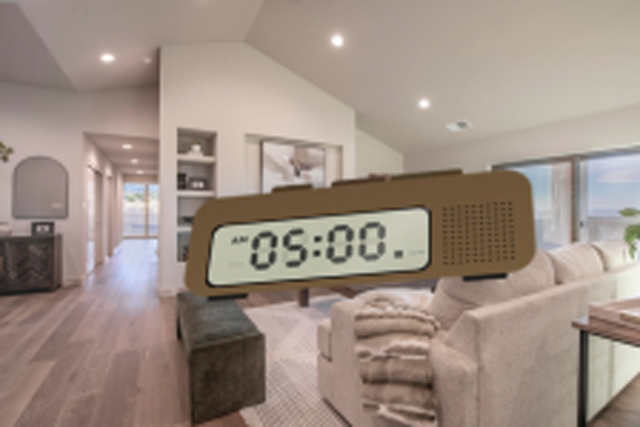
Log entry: 5,00
